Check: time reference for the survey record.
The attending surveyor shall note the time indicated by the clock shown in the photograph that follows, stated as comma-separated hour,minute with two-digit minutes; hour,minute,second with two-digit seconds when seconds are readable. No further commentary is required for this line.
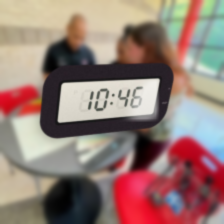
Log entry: 10,46
